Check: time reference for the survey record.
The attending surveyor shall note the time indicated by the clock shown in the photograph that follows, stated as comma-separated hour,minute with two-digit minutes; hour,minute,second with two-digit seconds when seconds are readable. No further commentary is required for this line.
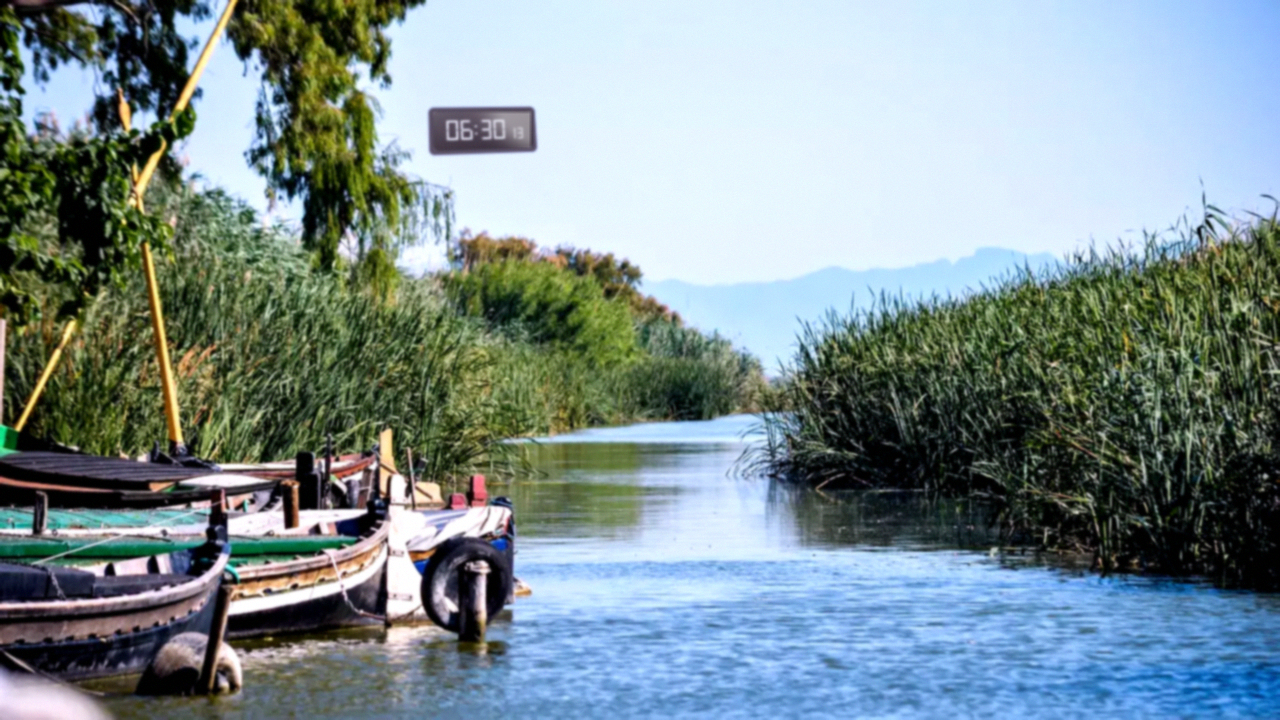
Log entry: 6,30
